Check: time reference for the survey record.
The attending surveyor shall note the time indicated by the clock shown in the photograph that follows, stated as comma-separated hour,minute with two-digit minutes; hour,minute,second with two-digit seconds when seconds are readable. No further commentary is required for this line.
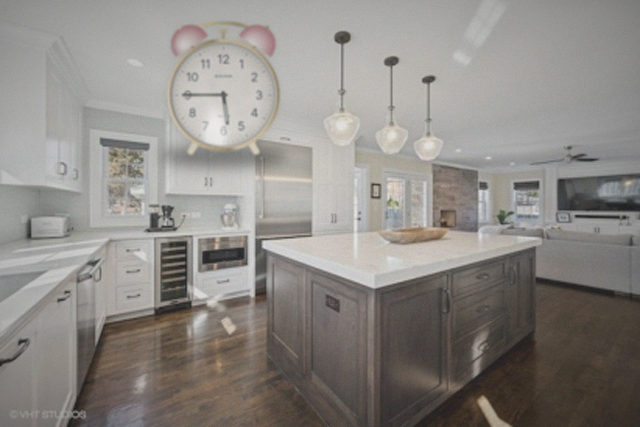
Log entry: 5,45
